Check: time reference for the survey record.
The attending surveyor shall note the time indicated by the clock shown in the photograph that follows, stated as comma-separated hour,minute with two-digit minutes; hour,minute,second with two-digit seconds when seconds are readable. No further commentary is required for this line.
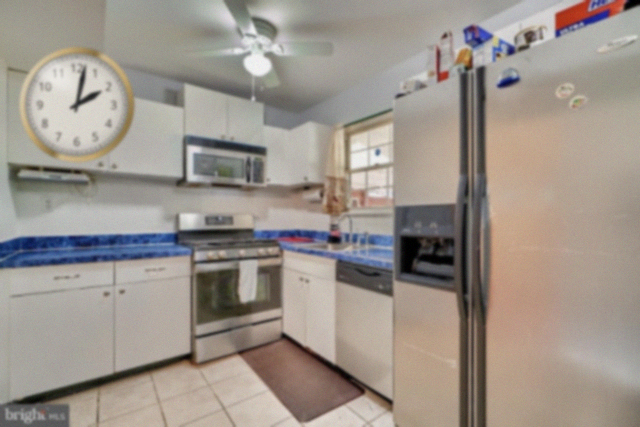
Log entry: 2,02
